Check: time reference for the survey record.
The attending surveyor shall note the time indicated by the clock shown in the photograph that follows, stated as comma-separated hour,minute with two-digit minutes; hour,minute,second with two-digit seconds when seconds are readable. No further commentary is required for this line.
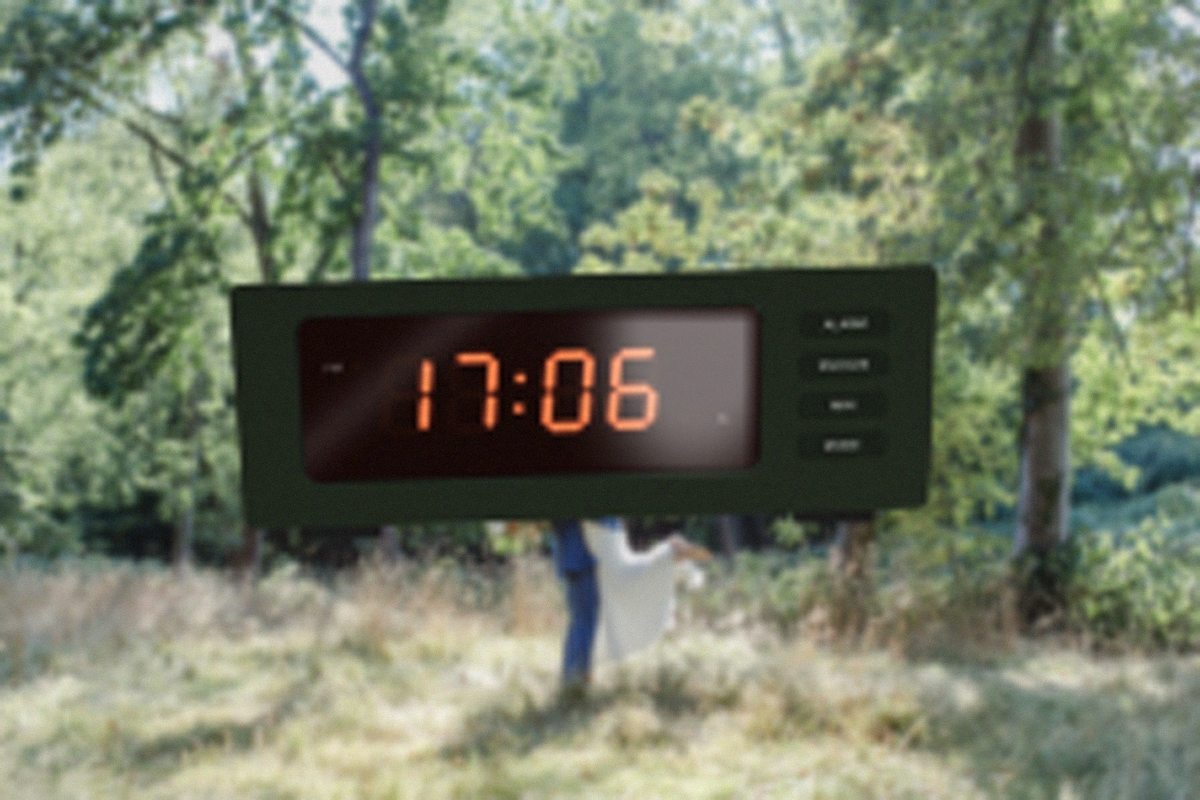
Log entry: 17,06
